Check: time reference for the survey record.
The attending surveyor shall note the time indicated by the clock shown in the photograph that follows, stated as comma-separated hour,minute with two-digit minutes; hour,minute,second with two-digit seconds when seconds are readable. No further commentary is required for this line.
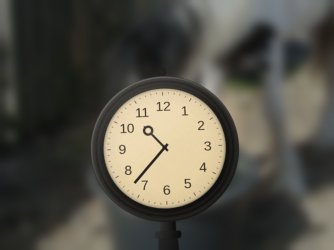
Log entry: 10,37
